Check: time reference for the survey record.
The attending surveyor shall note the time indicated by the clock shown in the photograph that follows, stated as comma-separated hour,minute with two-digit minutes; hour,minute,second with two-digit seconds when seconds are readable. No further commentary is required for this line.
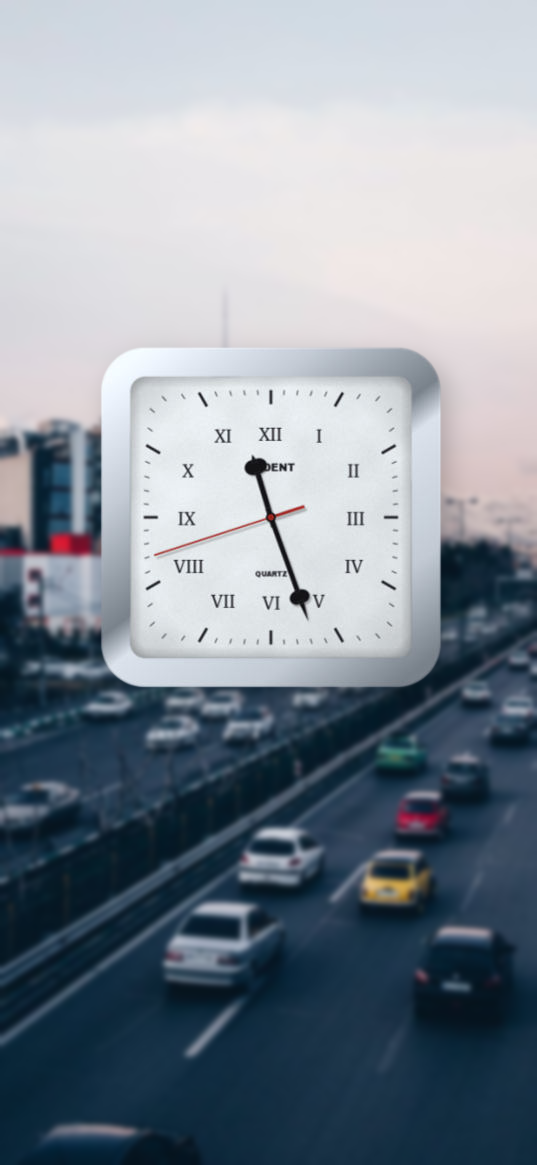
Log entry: 11,26,42
